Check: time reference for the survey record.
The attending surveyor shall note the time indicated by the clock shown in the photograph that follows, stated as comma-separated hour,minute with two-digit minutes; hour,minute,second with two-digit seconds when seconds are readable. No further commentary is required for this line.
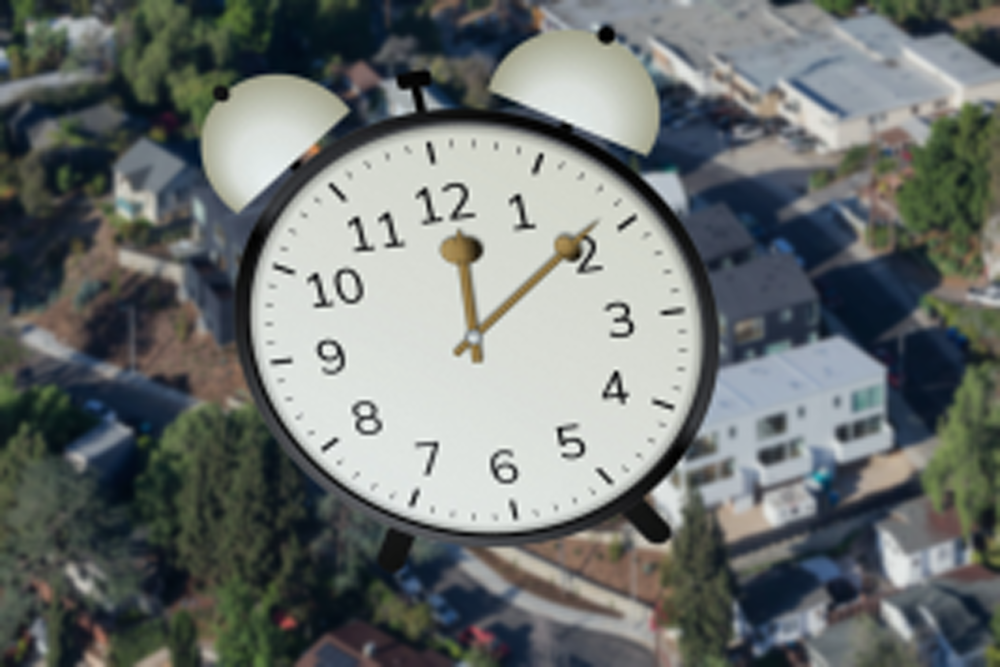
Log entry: 12,09
